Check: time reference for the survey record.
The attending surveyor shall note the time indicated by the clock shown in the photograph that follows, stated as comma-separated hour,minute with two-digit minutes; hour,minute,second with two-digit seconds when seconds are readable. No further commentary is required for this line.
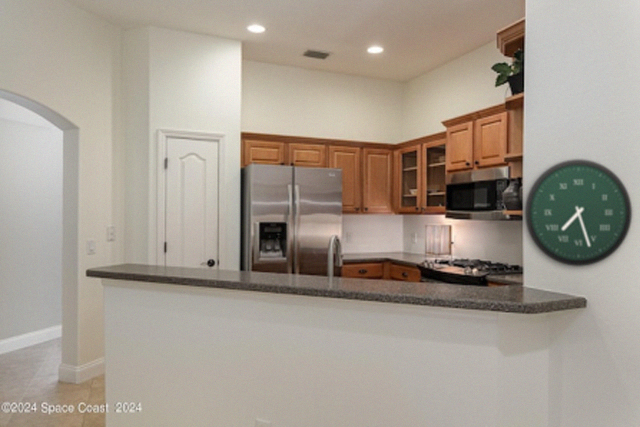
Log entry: 7,27
